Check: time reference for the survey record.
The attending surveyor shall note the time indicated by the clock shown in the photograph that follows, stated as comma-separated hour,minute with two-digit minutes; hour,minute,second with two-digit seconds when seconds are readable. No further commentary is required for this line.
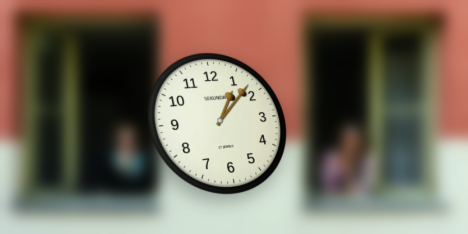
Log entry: 1,08
